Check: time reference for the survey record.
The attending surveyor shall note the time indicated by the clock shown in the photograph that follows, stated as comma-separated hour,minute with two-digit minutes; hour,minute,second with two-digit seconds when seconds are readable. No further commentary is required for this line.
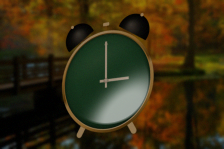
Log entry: 3,00
